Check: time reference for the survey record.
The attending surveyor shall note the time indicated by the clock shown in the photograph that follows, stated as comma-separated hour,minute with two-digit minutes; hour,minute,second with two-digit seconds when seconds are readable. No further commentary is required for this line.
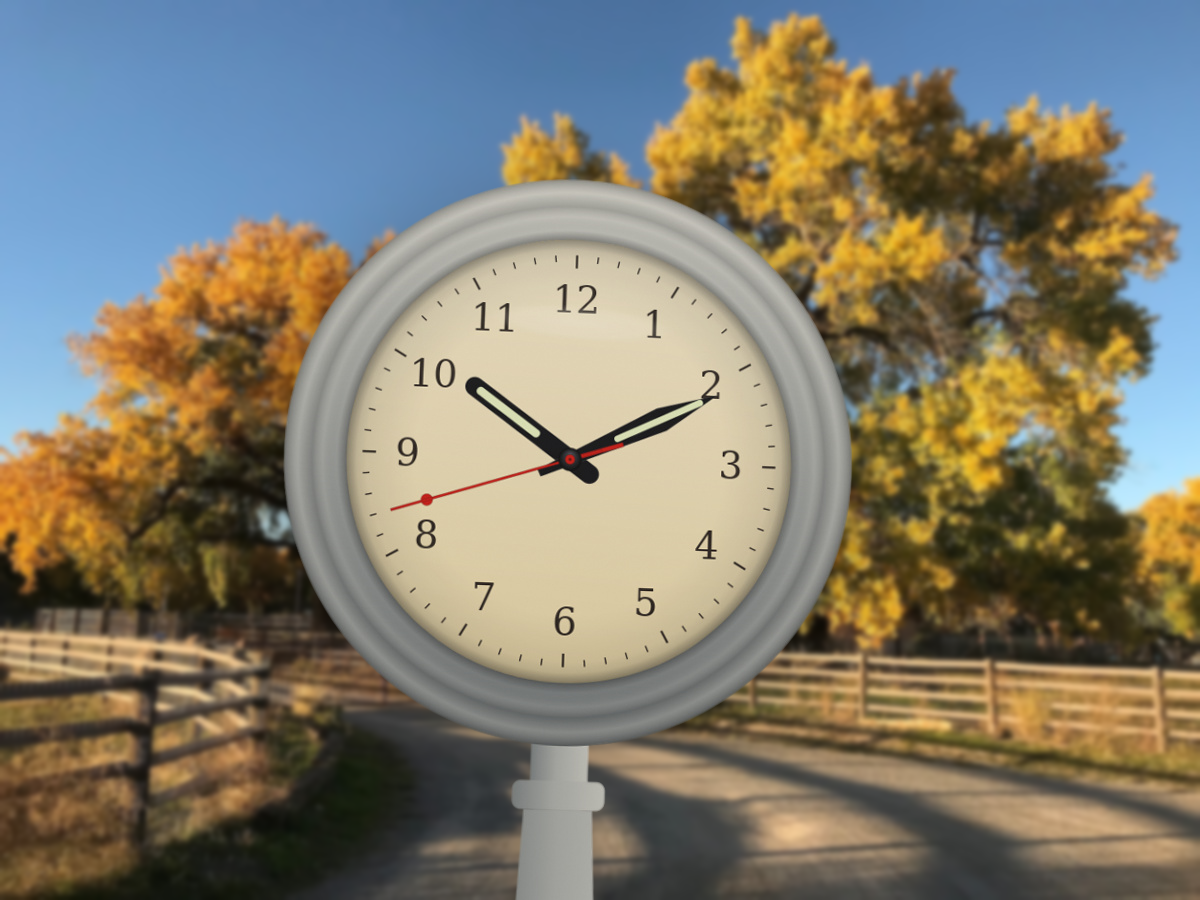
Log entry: 10,10,42
